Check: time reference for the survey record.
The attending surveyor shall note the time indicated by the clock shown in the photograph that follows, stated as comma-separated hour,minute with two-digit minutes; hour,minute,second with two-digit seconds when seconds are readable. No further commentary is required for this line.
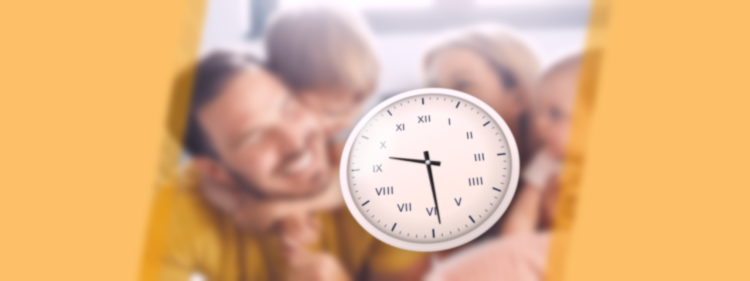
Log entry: 9,29
